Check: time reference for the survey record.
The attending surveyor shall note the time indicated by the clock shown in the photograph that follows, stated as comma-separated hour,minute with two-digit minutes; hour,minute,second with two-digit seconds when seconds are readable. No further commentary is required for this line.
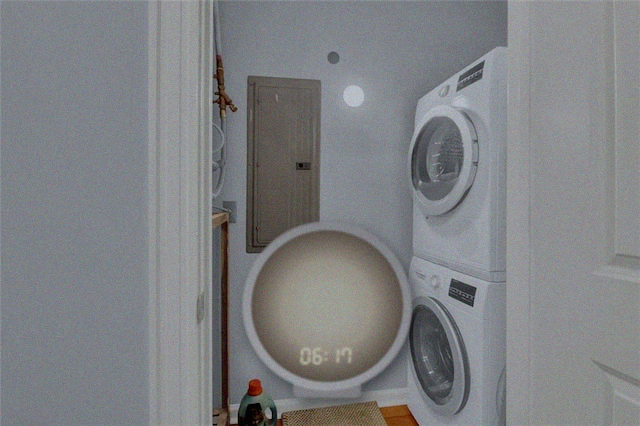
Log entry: 6,17
